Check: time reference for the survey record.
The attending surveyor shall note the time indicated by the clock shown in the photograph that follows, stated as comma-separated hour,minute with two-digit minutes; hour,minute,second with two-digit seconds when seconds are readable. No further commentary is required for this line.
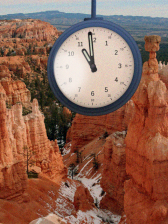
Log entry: 10,59
